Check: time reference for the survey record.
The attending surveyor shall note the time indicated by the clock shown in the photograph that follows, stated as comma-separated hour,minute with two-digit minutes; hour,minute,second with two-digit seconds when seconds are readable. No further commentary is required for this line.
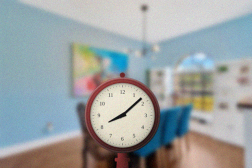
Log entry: 8,08
